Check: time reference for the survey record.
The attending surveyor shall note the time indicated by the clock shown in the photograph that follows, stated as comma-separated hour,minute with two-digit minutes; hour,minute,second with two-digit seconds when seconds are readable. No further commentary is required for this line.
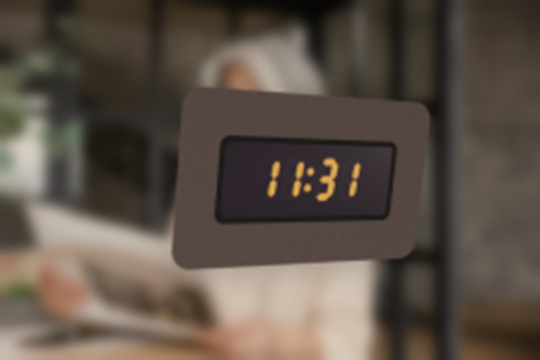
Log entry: 11,31
